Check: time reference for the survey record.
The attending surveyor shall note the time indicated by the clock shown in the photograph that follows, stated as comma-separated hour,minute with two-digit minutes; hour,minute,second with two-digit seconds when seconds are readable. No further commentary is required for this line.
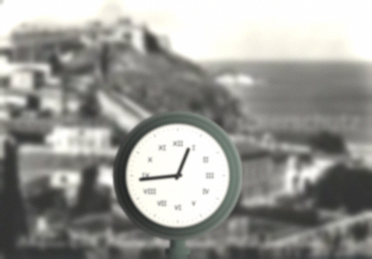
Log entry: 12,44
